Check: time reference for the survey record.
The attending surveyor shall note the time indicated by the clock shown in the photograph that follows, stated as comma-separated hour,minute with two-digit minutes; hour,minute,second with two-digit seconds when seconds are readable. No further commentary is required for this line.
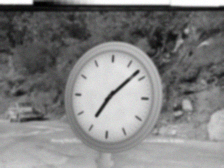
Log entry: 7,08
